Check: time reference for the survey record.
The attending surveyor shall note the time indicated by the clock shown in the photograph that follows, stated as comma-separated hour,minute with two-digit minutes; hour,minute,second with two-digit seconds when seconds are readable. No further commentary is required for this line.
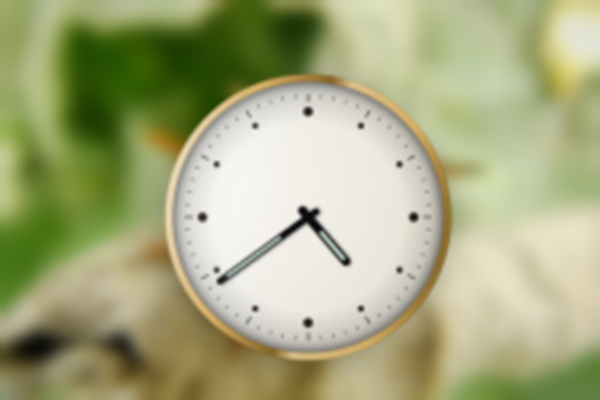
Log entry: 4,39
